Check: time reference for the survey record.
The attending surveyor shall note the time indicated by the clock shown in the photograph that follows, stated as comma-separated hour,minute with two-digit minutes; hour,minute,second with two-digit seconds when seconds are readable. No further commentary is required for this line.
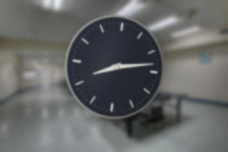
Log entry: 8,13
